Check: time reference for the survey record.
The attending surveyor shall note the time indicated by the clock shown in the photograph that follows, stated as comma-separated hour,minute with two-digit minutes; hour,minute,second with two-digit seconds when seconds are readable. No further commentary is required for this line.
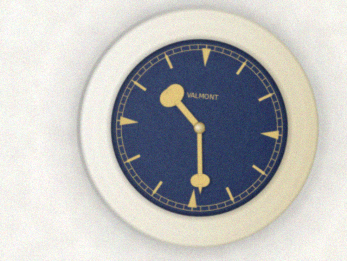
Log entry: 10,29
